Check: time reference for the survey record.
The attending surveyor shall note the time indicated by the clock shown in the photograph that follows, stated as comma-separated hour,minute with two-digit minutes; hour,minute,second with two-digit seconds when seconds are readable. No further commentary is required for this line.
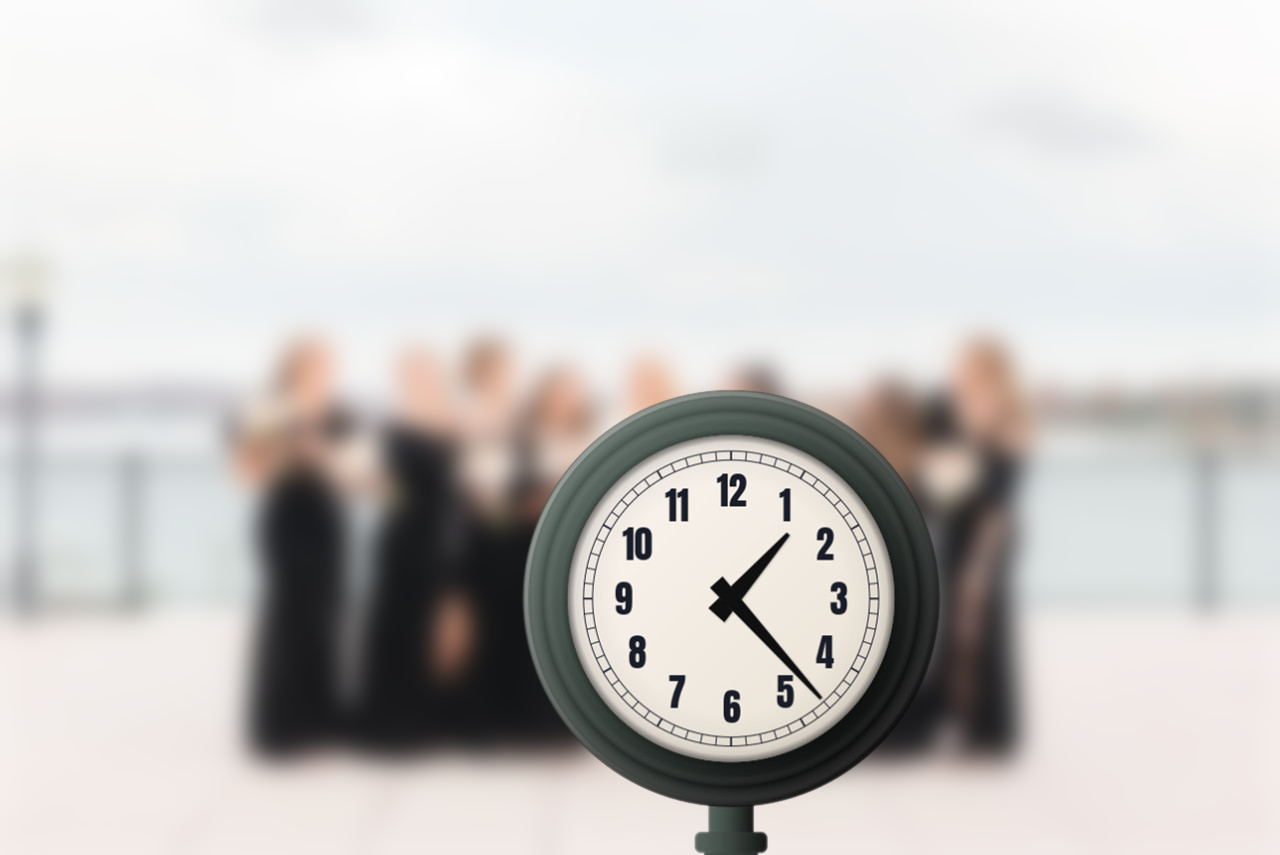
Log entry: 1,23
